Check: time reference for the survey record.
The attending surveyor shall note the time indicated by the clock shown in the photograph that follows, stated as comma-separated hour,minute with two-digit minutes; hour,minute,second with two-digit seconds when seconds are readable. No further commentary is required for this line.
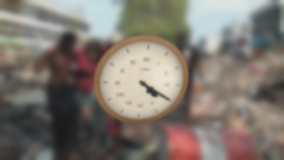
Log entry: 4,20
